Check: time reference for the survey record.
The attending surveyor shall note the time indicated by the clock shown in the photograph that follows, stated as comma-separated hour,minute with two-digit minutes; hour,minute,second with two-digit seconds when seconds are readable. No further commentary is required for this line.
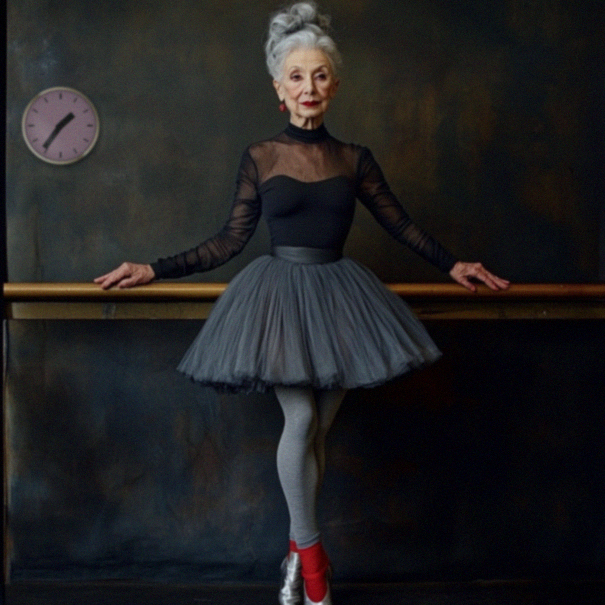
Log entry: 1,36
